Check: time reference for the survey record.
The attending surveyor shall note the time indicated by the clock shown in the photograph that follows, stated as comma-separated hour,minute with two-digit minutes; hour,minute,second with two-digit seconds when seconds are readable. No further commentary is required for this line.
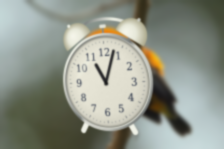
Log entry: 11,03
